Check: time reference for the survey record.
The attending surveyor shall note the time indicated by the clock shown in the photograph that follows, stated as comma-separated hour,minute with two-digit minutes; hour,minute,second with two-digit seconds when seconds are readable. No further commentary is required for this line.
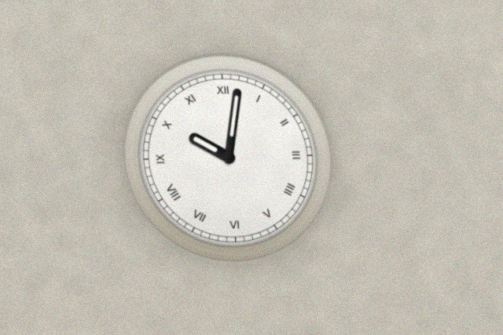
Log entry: 10,02
